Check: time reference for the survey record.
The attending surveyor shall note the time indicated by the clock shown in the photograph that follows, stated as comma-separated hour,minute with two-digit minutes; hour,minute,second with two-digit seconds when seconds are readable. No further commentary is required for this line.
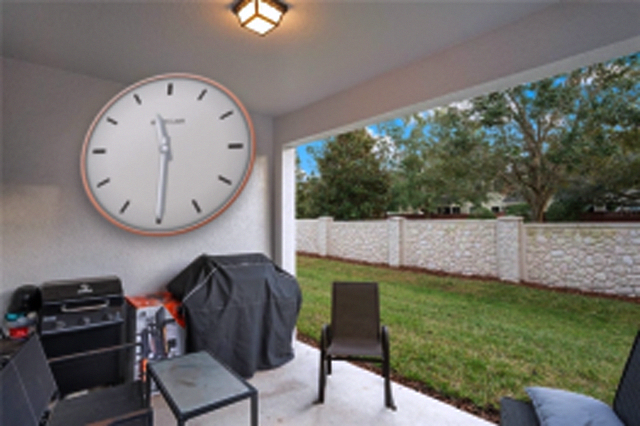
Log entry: 11,30
